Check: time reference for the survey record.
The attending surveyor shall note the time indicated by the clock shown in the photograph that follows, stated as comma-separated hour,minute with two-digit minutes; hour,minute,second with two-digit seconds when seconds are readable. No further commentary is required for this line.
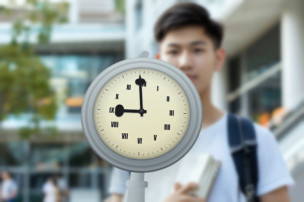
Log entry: 8,59
